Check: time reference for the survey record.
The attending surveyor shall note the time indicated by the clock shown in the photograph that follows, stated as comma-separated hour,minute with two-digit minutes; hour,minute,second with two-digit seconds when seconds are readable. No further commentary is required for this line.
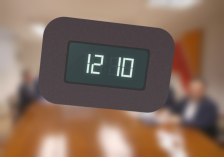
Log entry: 12,10
